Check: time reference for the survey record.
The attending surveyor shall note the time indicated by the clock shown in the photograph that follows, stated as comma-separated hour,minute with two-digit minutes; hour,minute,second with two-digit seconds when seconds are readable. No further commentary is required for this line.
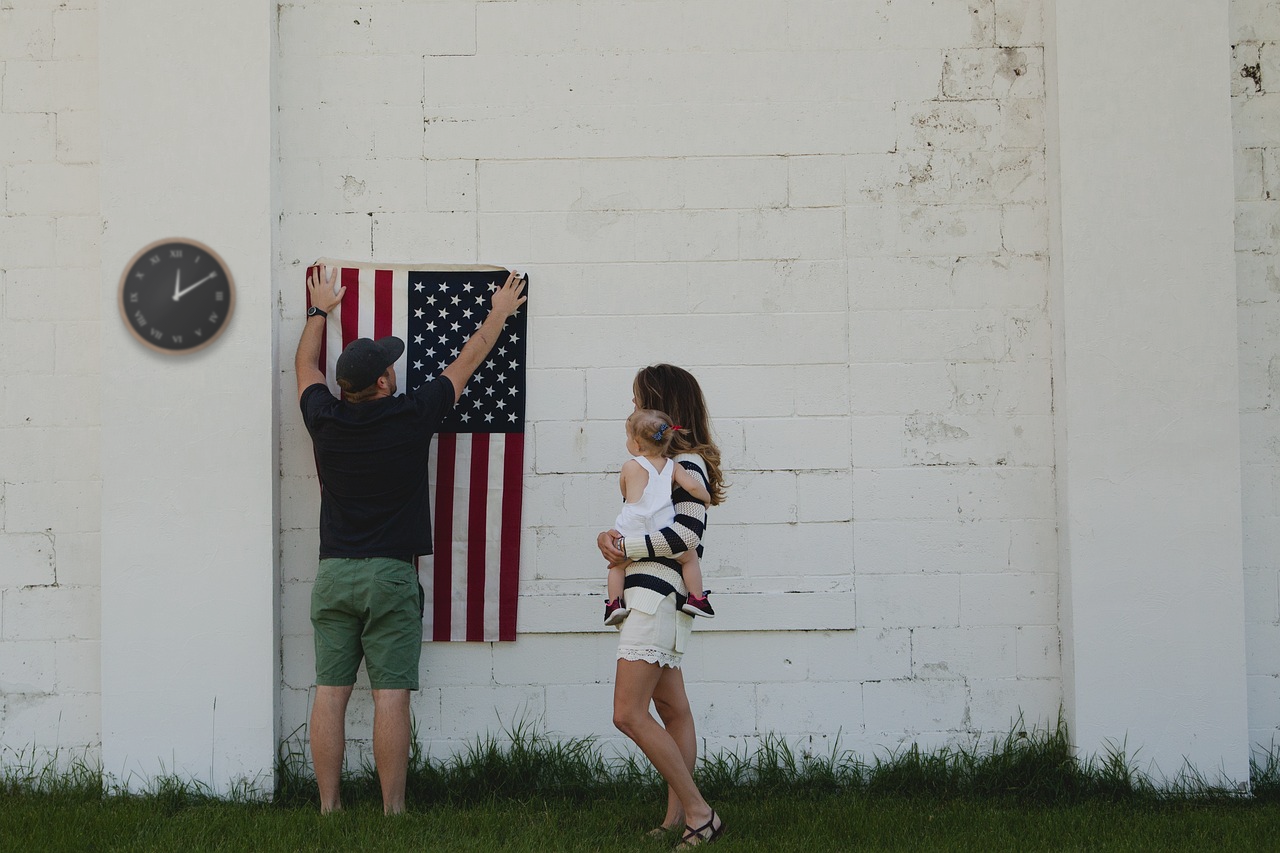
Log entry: 12,10
